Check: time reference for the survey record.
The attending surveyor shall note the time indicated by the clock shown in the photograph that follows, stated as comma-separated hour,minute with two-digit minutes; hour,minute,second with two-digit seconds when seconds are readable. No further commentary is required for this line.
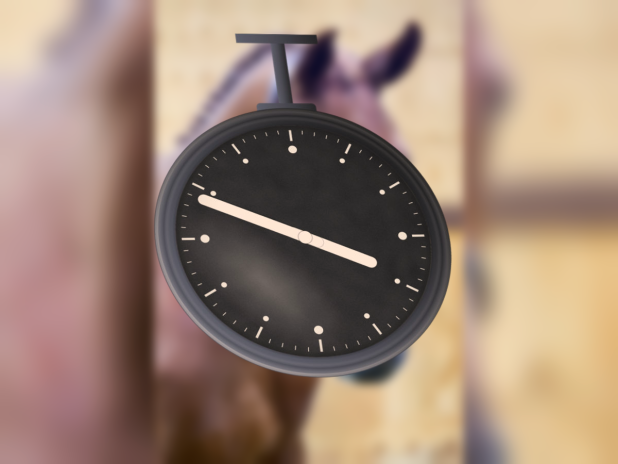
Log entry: 3,49
